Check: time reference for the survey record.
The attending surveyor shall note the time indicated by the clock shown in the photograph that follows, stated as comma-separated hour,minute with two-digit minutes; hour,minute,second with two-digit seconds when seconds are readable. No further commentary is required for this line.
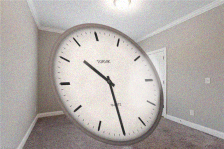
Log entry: 10,30
